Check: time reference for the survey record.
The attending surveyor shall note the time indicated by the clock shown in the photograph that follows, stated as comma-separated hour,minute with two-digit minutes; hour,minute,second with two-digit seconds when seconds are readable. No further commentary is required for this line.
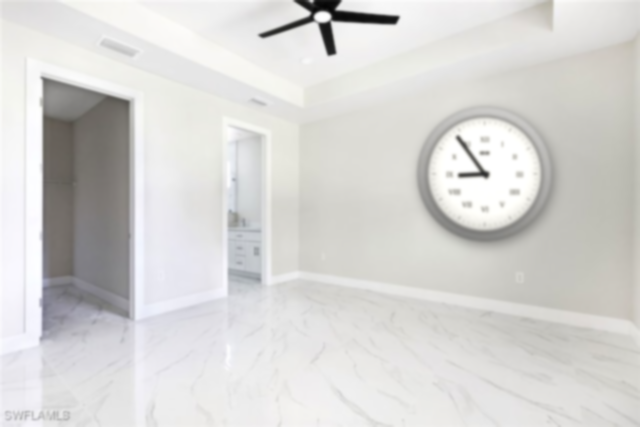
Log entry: 8,54
